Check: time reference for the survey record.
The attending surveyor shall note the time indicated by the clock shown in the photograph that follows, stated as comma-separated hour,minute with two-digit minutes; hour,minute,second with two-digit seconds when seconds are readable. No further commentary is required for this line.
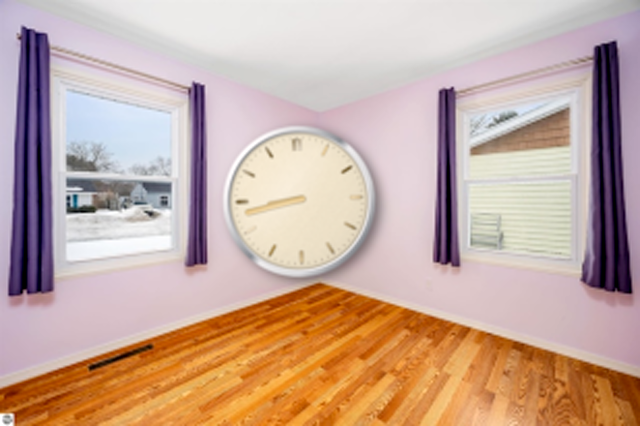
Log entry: 8,43
